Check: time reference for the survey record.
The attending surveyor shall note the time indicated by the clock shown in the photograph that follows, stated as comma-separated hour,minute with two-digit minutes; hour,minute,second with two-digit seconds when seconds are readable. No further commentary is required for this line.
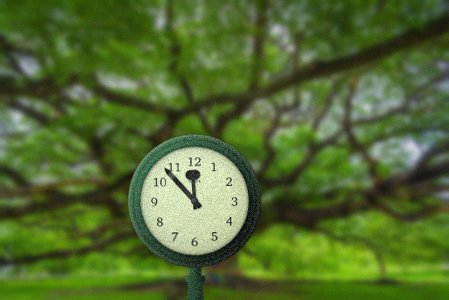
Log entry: 11,53
